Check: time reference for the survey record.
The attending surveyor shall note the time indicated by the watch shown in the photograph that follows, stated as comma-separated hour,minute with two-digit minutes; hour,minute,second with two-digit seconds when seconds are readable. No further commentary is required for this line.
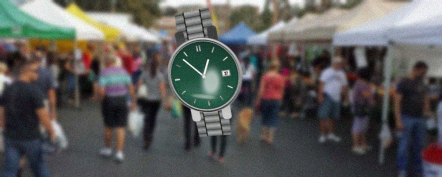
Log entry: 12,53
